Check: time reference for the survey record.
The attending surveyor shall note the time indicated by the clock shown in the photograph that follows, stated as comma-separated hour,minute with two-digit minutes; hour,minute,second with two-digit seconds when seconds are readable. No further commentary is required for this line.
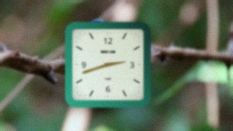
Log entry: 2,42
